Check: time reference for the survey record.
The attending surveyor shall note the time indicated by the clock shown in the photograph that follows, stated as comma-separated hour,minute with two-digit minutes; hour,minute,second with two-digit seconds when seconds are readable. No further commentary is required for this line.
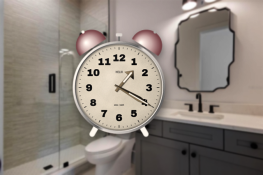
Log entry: 1,20
